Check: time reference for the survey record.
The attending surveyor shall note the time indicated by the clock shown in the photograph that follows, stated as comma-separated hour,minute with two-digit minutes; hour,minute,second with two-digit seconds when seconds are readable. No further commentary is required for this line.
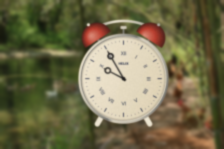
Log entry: 9,55
